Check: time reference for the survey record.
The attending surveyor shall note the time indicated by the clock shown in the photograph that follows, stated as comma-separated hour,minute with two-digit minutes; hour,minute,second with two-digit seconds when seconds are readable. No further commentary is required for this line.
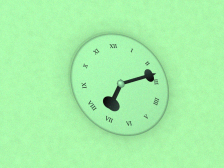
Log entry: 7,13
